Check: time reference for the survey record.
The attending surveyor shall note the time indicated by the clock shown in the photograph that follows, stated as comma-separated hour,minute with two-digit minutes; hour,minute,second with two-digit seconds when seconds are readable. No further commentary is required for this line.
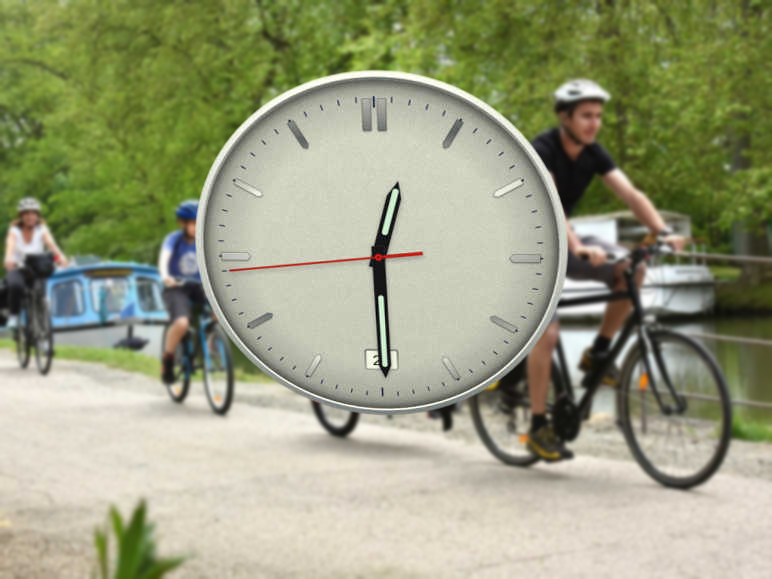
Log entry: 12,29,44
